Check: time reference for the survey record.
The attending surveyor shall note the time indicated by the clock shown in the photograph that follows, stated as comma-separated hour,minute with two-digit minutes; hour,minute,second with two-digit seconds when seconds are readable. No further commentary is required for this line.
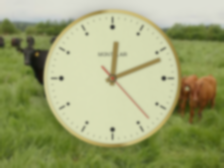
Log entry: 12,11,23
